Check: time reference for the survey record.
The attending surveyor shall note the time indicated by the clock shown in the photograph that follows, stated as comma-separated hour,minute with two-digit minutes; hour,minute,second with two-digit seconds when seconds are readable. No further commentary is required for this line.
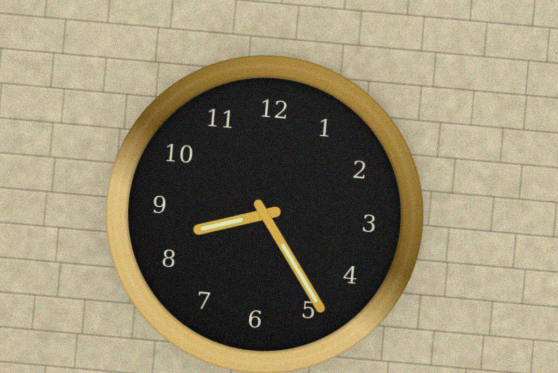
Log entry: 8,24
